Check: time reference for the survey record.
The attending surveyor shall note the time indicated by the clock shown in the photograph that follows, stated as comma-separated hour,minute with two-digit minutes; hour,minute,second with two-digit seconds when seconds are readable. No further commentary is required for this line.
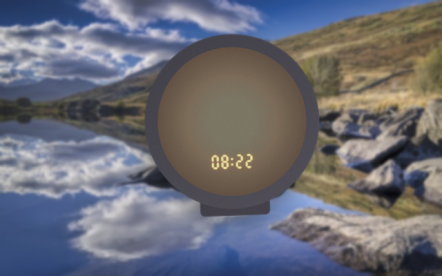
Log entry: 8,22
